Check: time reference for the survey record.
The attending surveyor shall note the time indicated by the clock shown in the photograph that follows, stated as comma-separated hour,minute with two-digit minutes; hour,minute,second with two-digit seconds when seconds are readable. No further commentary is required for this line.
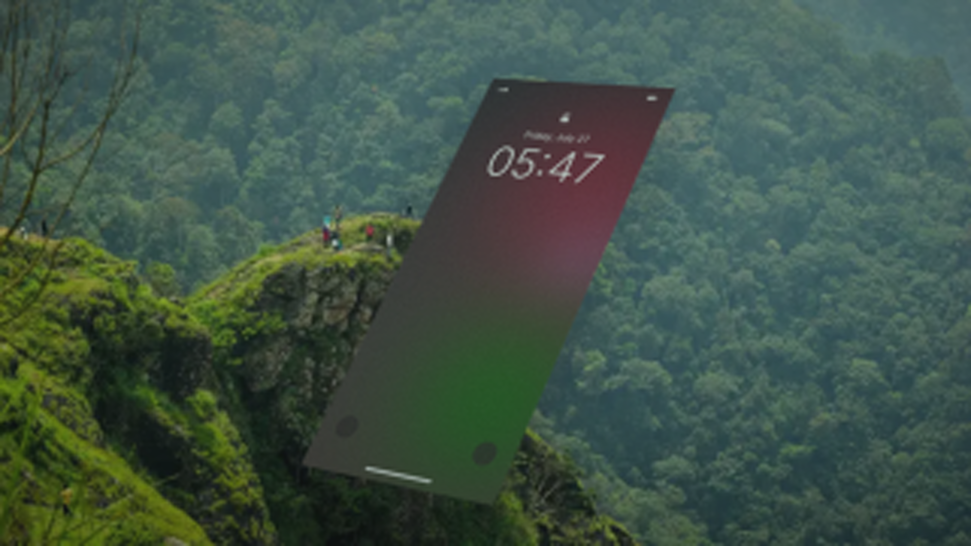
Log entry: 5,47
